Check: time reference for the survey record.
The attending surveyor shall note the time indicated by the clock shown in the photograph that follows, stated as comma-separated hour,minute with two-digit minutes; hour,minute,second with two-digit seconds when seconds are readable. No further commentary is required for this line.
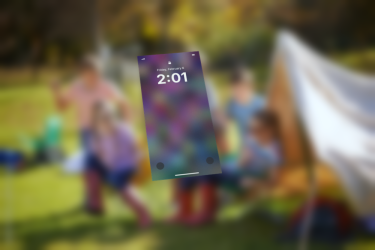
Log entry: 2,01
